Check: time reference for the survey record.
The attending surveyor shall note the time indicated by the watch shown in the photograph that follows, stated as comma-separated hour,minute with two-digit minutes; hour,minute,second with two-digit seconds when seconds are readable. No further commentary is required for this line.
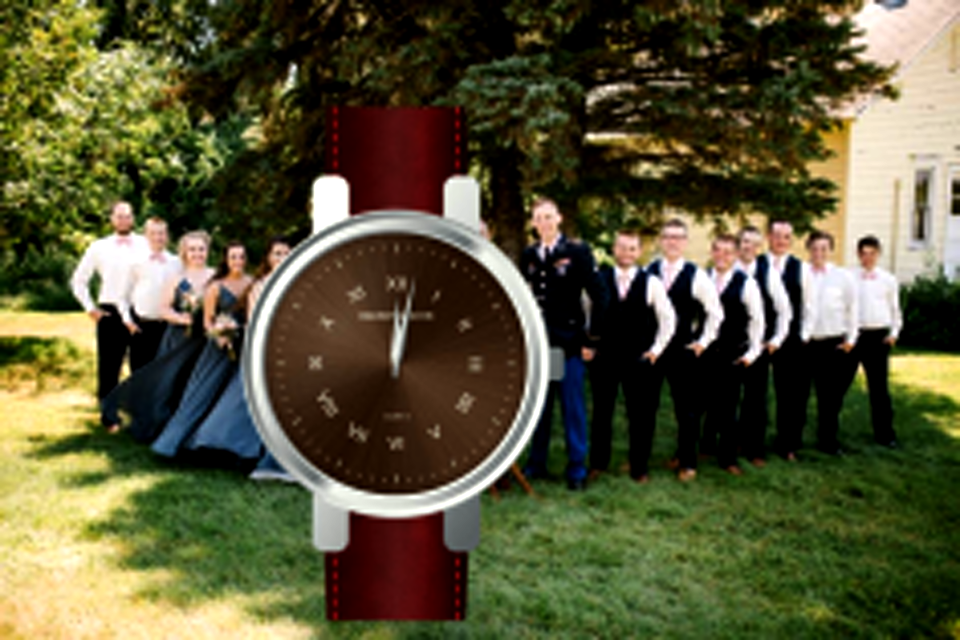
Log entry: 12,02
